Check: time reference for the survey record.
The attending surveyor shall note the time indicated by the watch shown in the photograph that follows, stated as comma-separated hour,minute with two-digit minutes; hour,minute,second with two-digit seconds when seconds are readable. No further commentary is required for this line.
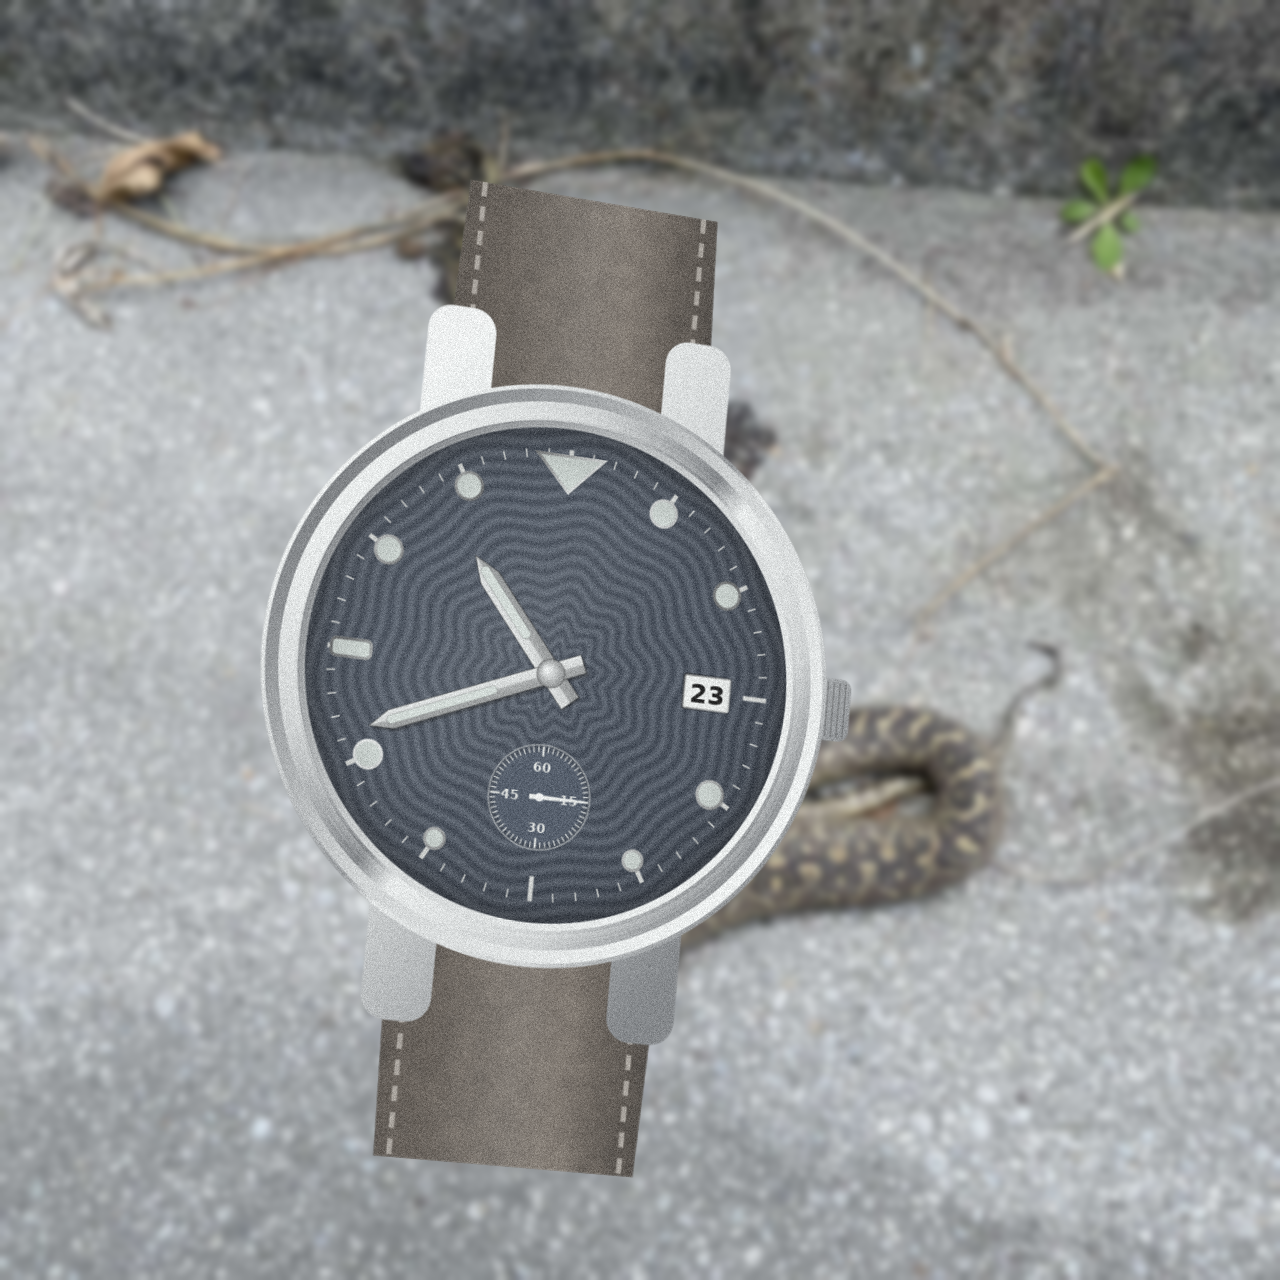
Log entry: 10,41,15
